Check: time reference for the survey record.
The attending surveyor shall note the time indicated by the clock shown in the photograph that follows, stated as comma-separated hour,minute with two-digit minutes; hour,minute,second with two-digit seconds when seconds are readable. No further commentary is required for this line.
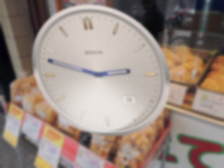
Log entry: 2,48
